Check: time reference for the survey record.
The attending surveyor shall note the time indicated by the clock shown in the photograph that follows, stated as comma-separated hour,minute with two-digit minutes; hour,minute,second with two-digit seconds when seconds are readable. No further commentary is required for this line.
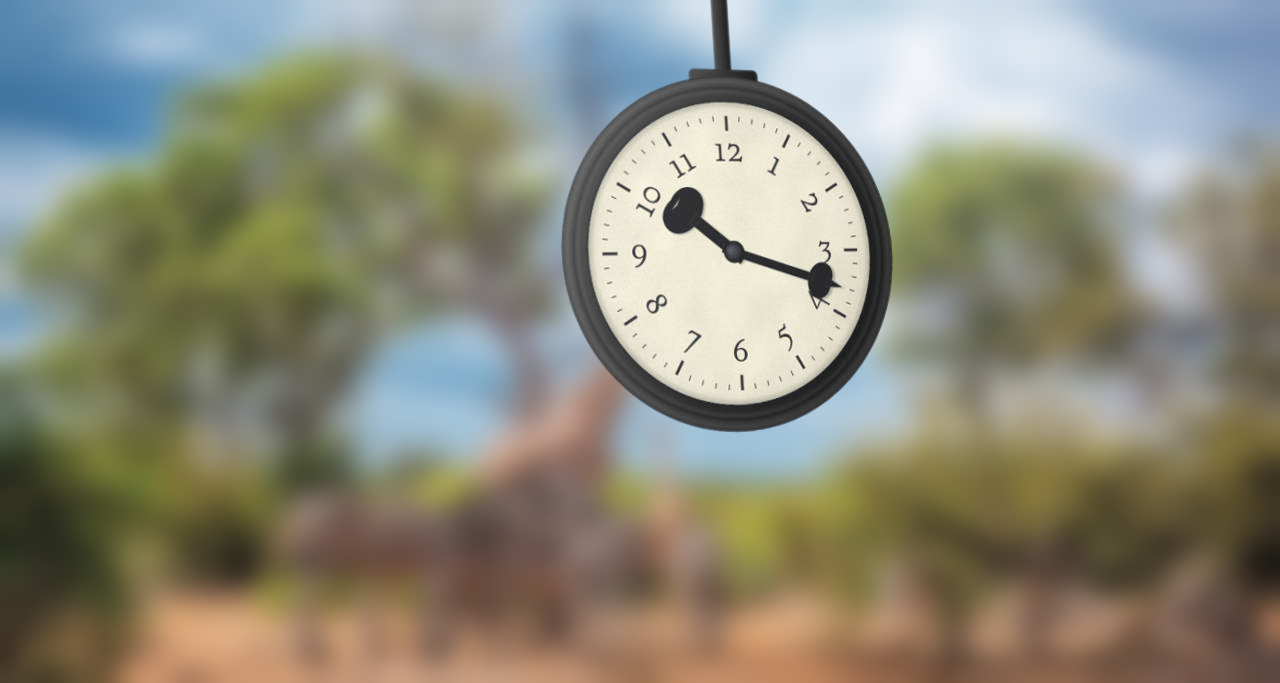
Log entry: 10,18
